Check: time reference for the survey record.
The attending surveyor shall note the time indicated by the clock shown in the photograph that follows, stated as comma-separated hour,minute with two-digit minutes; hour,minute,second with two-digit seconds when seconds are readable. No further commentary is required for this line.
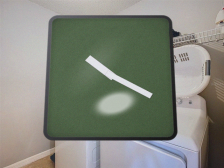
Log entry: 10,20
